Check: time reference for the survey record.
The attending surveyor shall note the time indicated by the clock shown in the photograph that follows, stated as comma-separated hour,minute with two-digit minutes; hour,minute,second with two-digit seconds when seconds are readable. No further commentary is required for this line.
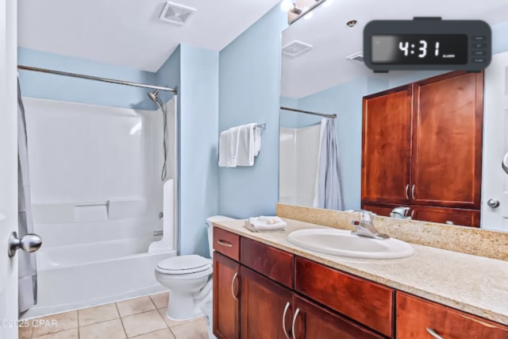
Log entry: 4,31
